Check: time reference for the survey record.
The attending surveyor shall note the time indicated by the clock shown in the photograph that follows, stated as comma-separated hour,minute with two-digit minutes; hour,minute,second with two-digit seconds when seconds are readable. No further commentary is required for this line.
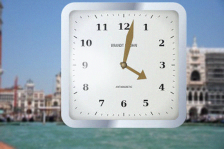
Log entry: 4,02
